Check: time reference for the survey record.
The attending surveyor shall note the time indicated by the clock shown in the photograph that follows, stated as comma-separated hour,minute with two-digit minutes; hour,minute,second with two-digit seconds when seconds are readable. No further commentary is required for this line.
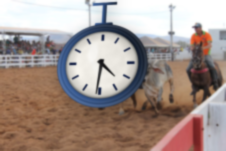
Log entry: 4,31
